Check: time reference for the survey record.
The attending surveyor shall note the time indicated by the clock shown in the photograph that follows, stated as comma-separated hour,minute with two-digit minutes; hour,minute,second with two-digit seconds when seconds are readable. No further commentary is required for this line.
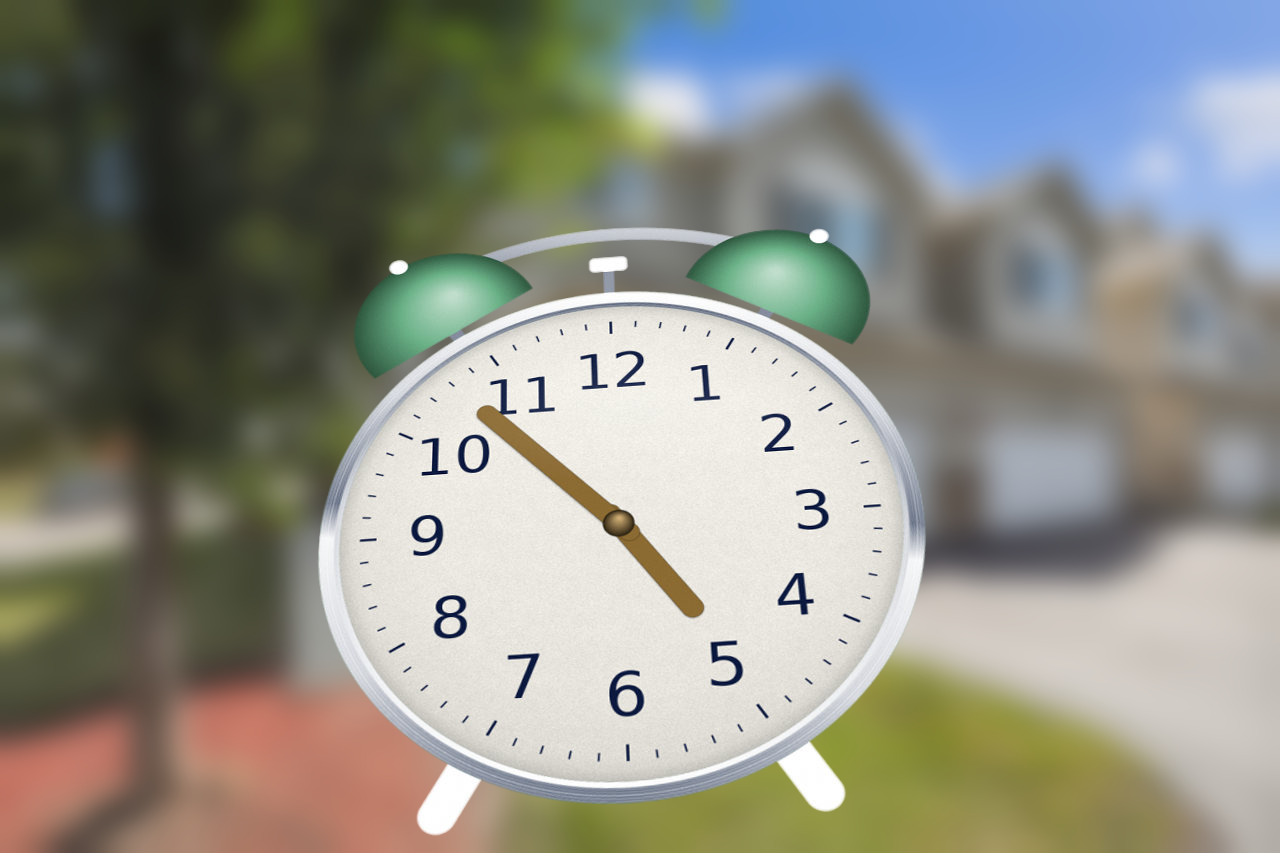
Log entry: 4,53
